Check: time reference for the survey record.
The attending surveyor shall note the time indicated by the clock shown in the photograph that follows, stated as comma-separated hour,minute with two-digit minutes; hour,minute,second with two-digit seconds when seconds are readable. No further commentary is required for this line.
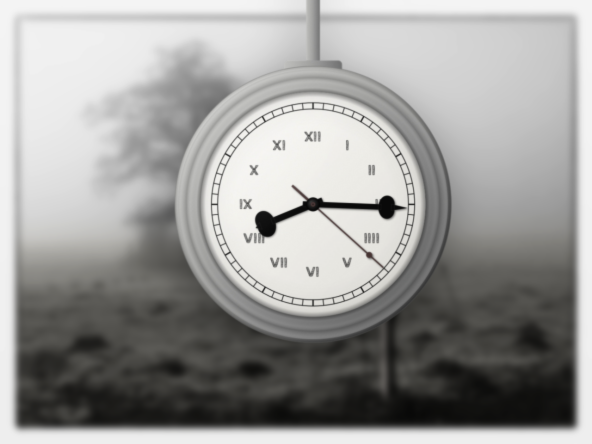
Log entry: 8,15,22
